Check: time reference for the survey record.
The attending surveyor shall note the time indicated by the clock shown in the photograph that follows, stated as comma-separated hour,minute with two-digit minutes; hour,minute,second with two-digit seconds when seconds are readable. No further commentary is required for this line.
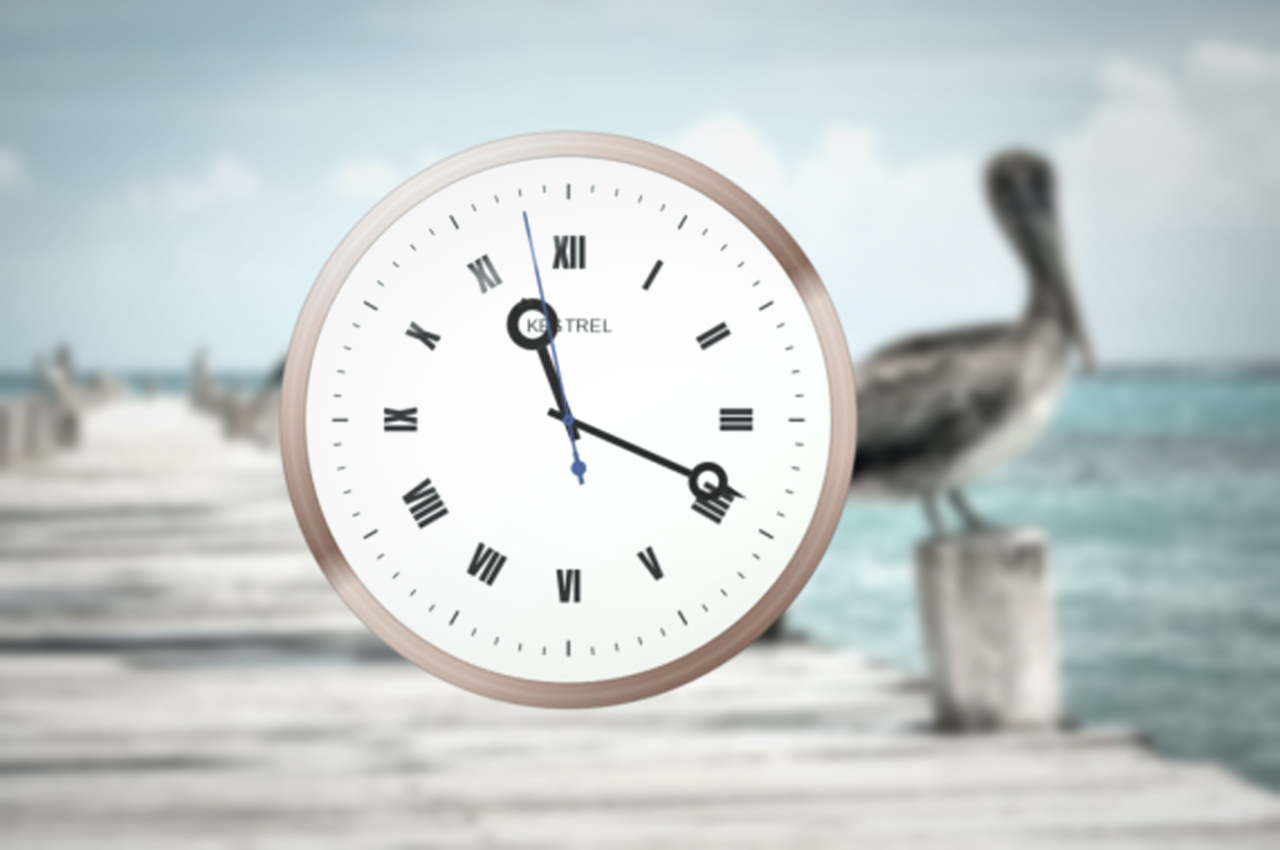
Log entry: 11,18,58
